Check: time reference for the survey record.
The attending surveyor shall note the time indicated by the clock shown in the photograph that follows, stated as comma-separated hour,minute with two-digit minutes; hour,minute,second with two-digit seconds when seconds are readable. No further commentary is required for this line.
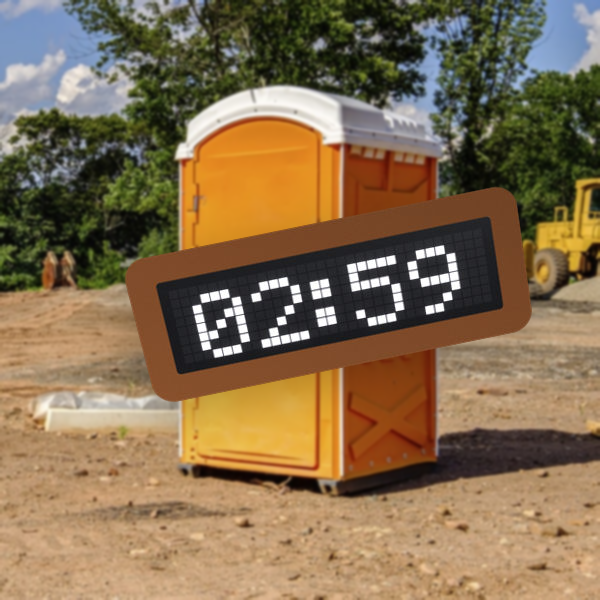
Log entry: 2,59
